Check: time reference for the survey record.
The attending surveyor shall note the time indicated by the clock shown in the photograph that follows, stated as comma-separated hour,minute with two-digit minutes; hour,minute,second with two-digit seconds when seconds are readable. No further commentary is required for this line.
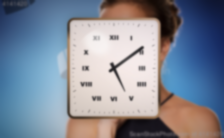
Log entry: 5,09
